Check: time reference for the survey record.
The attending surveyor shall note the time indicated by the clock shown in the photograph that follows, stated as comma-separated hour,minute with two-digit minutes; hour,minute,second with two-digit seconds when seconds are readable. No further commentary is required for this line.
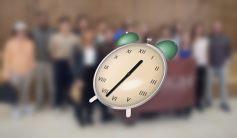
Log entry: 12,33
